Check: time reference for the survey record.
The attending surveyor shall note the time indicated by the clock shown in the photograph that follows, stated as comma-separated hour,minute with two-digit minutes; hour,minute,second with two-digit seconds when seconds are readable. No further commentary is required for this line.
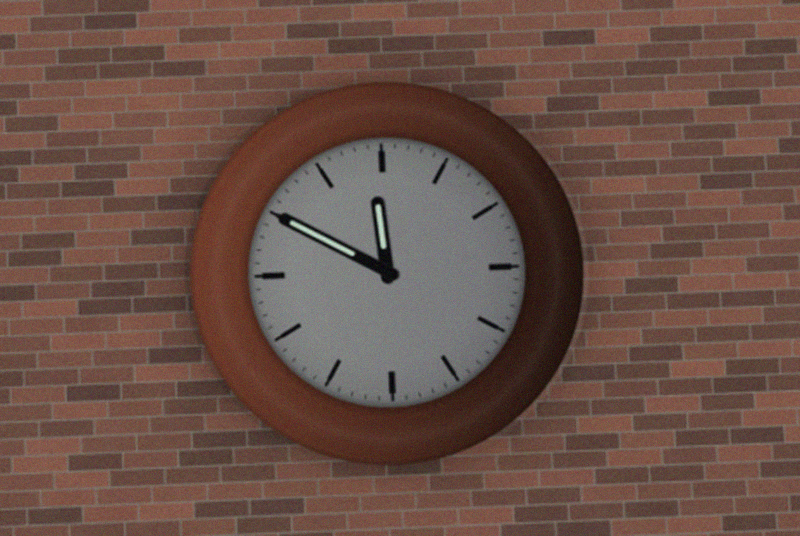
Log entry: 11,50
